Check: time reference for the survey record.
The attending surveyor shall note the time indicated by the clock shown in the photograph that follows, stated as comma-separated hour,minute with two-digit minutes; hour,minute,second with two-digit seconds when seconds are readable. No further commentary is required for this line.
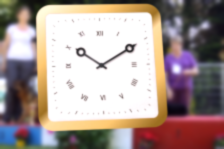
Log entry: 10,10
